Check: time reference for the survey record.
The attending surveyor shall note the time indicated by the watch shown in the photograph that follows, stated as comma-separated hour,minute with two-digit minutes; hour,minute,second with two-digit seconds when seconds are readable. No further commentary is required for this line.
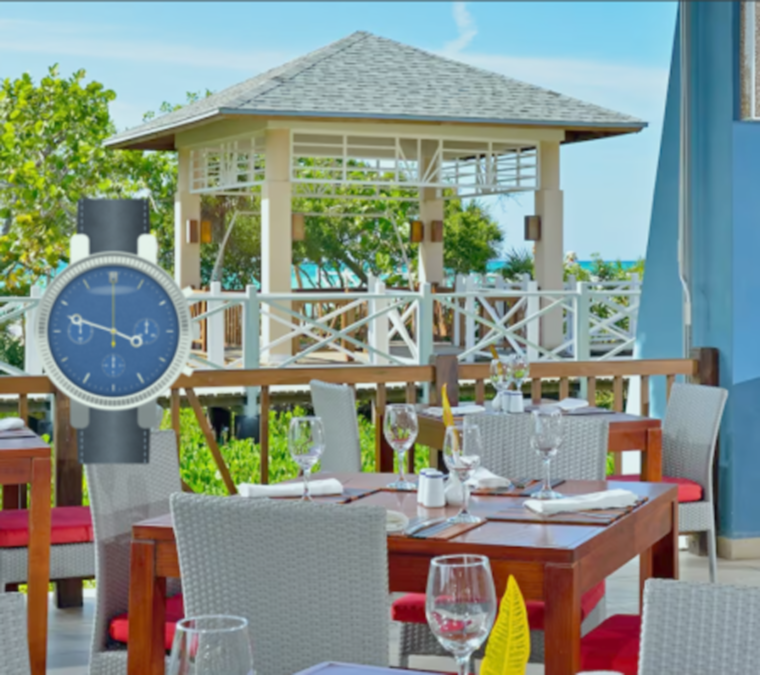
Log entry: 3,48
